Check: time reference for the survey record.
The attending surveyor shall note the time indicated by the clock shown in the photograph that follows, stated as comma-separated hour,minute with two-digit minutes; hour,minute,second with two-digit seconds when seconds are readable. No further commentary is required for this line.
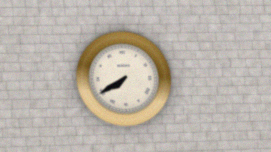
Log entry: 7,40
